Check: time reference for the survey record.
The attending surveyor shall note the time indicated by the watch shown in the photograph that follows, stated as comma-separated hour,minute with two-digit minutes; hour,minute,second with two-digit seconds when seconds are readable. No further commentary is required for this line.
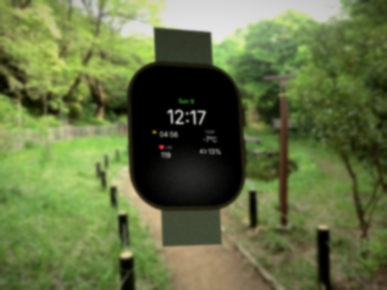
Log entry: 12,17
